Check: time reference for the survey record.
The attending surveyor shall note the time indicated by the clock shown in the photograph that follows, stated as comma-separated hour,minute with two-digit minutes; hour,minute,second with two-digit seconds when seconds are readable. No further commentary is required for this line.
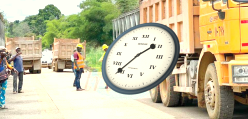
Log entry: 1,36
